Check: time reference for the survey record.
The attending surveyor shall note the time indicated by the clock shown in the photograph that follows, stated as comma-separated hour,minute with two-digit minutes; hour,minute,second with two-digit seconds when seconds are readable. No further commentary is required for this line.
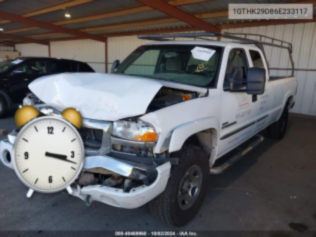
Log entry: 3,18
